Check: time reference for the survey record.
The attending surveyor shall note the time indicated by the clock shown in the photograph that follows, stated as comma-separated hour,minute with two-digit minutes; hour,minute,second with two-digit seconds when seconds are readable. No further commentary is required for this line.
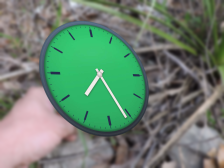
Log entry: 7,26
